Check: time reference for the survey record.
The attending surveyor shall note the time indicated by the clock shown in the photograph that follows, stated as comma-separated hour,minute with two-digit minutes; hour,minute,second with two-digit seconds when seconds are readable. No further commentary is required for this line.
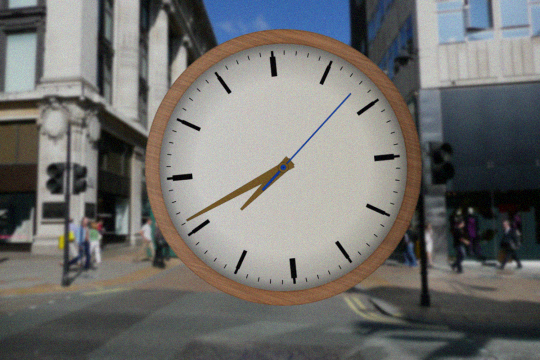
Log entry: 7,41,08
